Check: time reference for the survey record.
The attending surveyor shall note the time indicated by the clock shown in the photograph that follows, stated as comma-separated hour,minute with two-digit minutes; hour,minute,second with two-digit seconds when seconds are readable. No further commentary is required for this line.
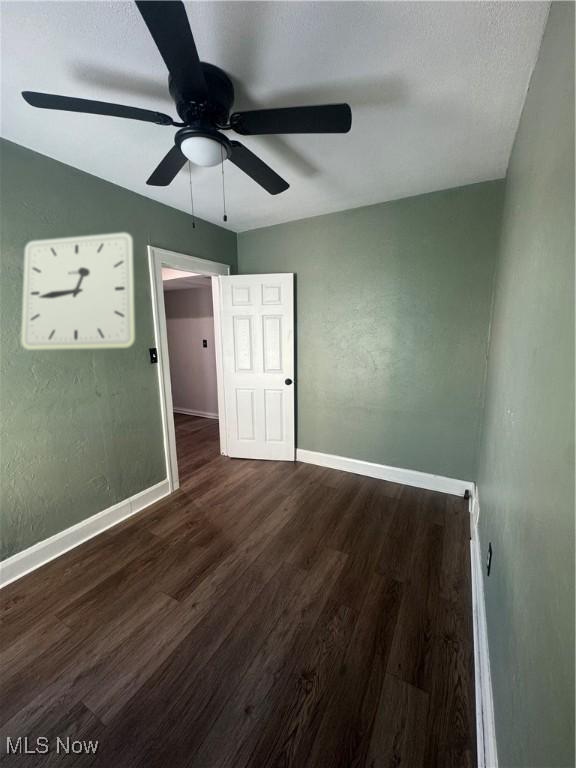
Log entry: 12,44
